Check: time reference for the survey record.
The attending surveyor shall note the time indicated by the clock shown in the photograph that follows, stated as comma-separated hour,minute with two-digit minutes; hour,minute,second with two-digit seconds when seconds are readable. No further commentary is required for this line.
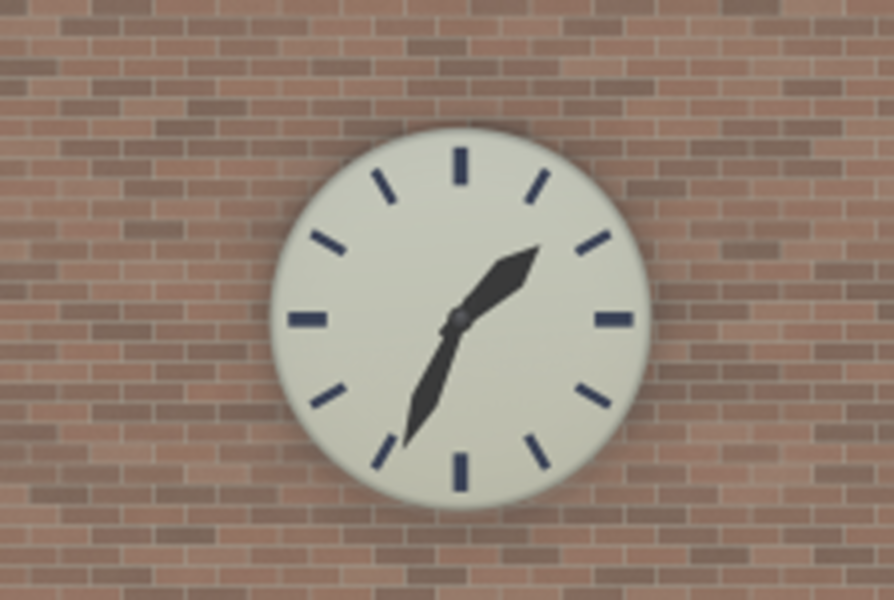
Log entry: 1,34
